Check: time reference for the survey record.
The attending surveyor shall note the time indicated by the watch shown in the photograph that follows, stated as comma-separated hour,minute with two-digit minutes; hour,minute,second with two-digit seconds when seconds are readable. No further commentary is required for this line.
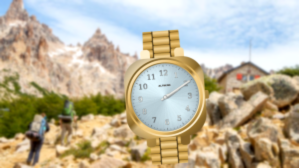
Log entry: 2,10
